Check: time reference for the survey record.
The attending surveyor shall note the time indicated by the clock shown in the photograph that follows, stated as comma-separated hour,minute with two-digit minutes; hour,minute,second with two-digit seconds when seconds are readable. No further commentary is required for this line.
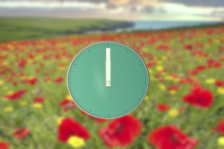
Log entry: 12,00
